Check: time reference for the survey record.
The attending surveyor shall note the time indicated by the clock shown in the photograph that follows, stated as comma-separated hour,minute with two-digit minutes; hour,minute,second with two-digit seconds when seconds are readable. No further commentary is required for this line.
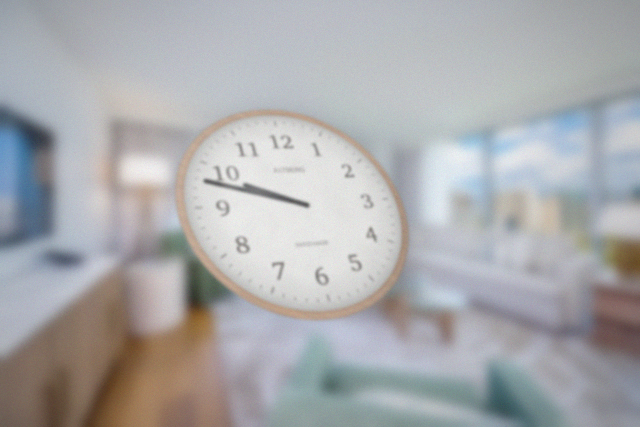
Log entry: 9,48
